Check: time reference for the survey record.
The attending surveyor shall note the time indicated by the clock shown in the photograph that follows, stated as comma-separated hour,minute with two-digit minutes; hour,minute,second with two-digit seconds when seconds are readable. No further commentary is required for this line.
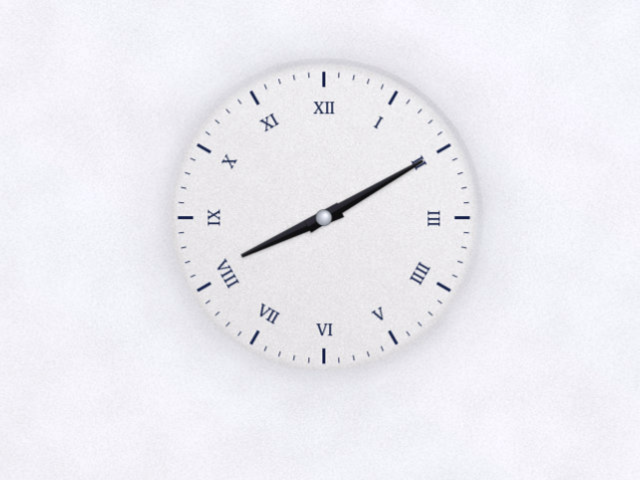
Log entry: 8,10
